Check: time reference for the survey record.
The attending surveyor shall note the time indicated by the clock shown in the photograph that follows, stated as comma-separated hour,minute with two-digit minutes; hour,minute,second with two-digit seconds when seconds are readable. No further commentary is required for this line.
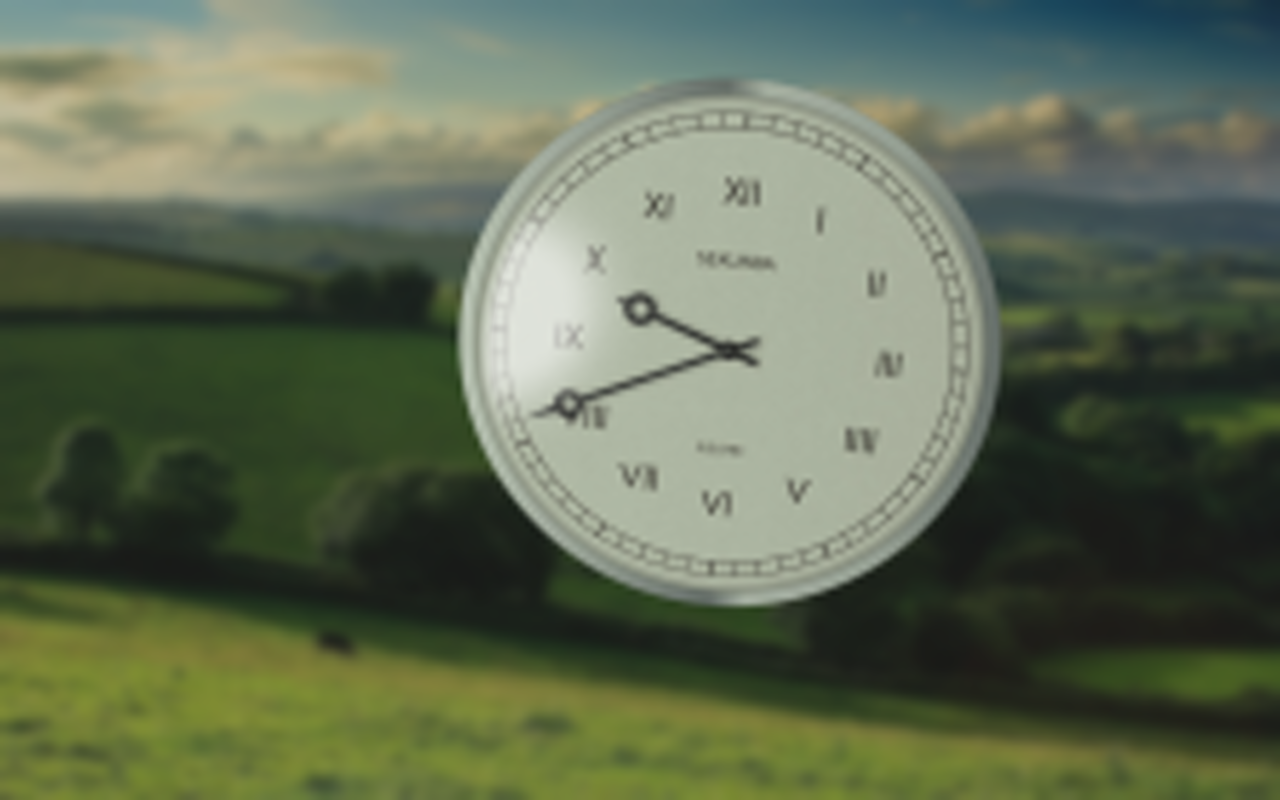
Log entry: 9,41
